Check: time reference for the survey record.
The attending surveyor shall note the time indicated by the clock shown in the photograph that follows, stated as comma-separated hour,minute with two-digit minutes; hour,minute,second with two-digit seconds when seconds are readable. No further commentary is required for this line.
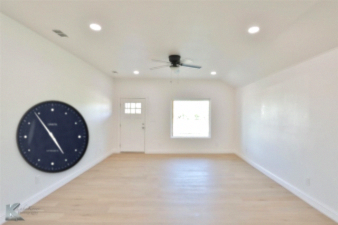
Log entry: 4,54
